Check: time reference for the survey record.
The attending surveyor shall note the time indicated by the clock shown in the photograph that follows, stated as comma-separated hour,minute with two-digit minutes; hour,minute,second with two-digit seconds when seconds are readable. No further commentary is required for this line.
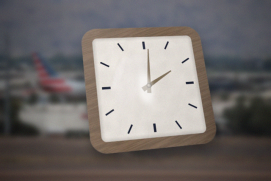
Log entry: 2,01
